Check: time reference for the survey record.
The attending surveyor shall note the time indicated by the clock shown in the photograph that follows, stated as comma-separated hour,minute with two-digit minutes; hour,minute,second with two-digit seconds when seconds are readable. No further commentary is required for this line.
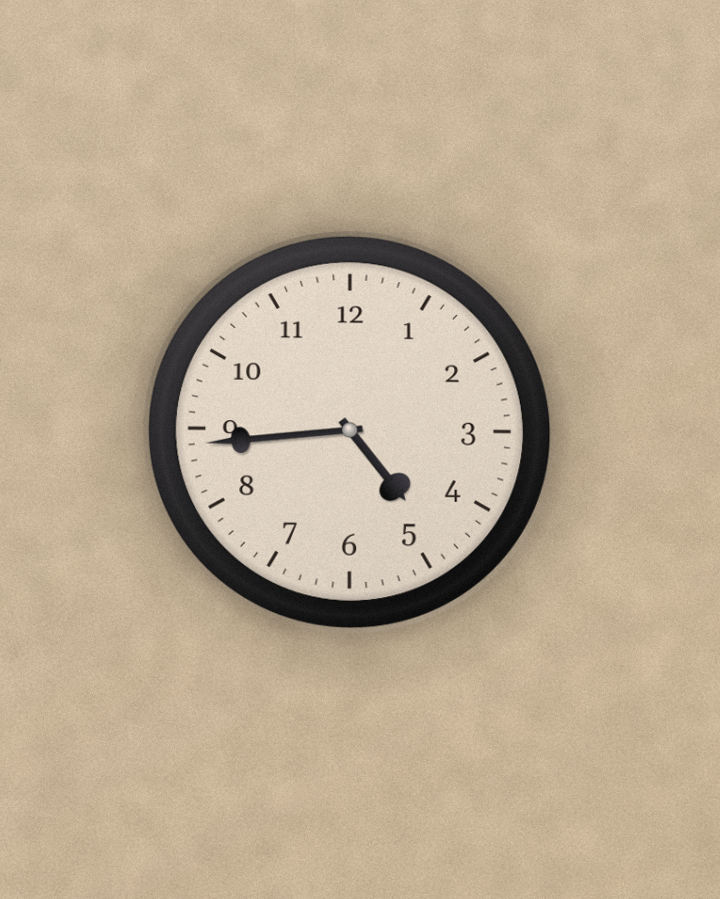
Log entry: 4,44
